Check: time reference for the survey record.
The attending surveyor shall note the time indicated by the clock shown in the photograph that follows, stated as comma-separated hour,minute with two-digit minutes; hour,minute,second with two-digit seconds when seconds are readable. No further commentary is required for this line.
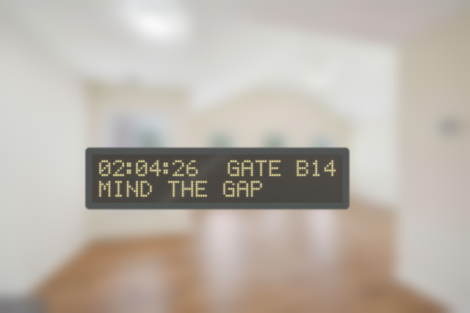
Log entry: 2,04,26
